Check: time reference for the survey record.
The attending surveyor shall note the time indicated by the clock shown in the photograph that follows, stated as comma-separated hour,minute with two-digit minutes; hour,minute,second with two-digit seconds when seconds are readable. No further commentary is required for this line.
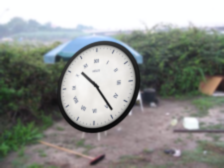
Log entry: 10,24
